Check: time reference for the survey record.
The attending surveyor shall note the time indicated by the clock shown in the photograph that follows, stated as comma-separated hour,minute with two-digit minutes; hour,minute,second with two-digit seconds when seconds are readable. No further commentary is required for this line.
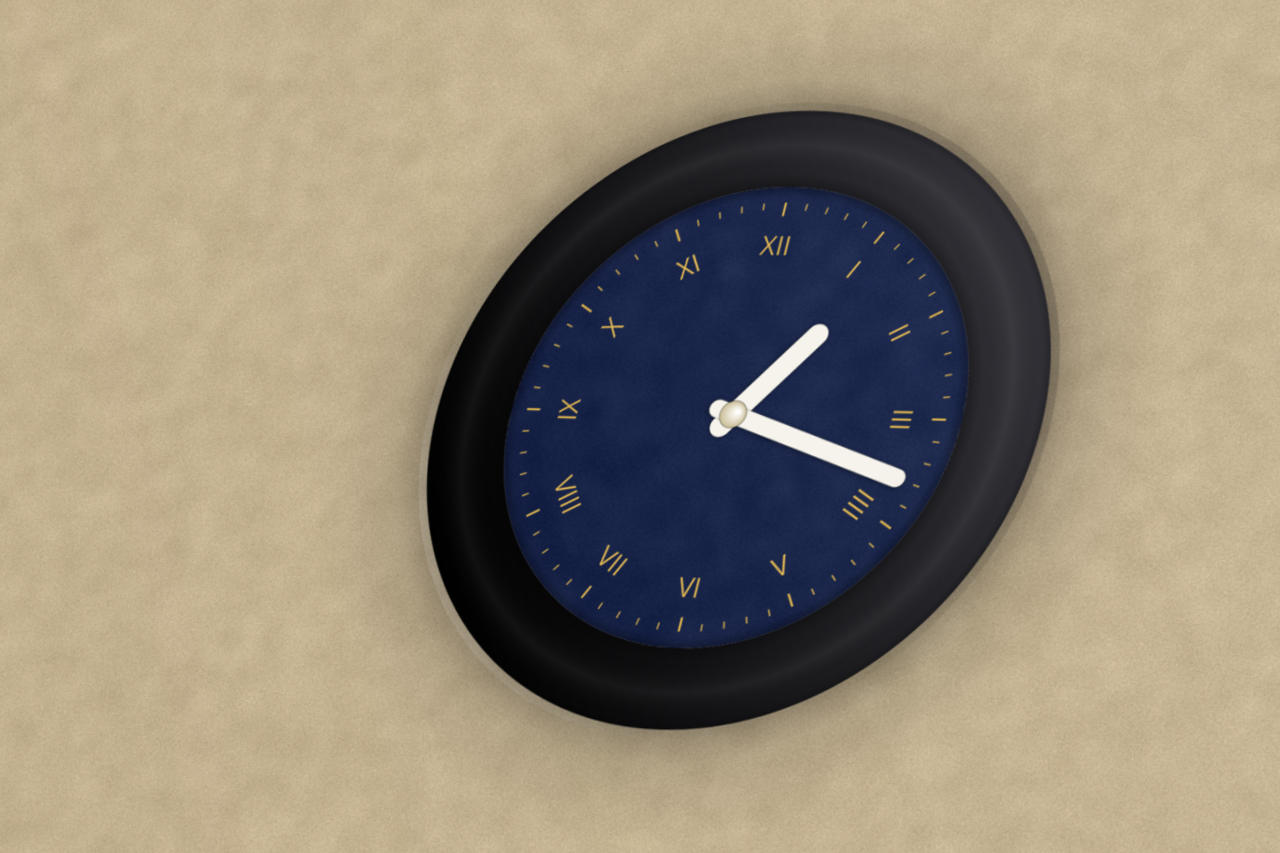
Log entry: 1,18
